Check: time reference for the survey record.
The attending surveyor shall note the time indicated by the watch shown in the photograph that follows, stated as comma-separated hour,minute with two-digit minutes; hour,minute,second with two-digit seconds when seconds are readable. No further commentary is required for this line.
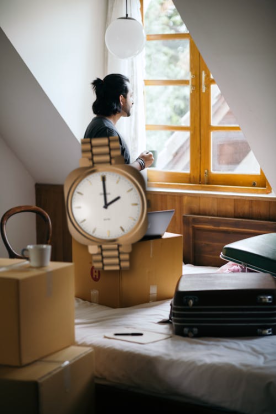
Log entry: 2,00
